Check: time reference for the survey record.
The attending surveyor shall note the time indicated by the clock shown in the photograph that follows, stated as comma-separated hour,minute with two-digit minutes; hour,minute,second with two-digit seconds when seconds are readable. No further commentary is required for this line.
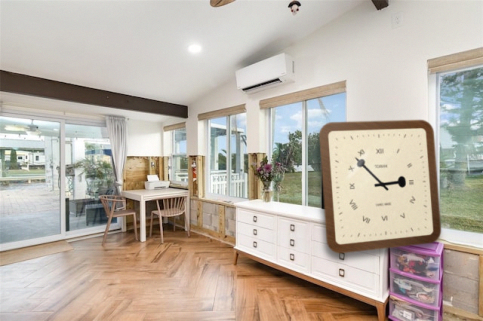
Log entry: 2,53
